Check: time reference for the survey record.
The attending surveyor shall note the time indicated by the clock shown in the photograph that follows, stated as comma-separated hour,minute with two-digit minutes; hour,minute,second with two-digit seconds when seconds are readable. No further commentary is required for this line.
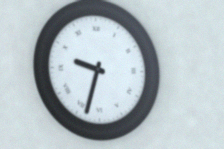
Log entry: 9,33
